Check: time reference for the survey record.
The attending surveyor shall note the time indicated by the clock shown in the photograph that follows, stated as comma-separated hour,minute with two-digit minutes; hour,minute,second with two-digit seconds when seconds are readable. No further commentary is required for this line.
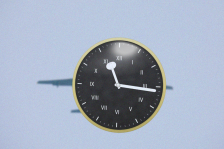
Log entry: 11,16
